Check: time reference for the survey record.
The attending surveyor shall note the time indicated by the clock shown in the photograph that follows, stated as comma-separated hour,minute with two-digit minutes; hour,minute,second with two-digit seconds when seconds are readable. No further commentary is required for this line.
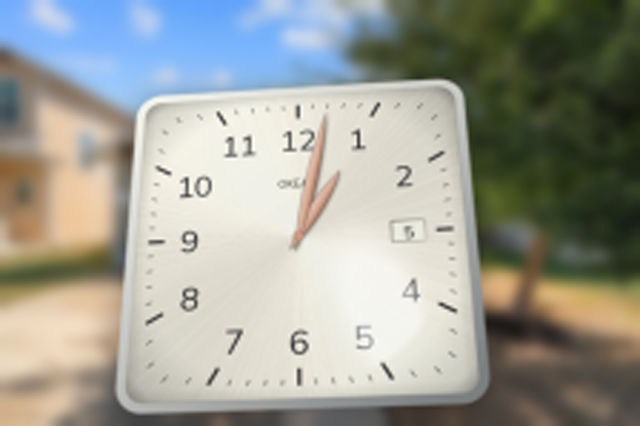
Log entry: 1,02
